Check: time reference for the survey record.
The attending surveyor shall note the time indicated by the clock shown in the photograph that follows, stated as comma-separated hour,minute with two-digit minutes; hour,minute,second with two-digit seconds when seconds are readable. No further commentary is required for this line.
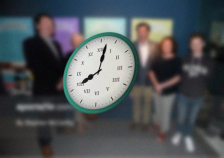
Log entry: 8,02
